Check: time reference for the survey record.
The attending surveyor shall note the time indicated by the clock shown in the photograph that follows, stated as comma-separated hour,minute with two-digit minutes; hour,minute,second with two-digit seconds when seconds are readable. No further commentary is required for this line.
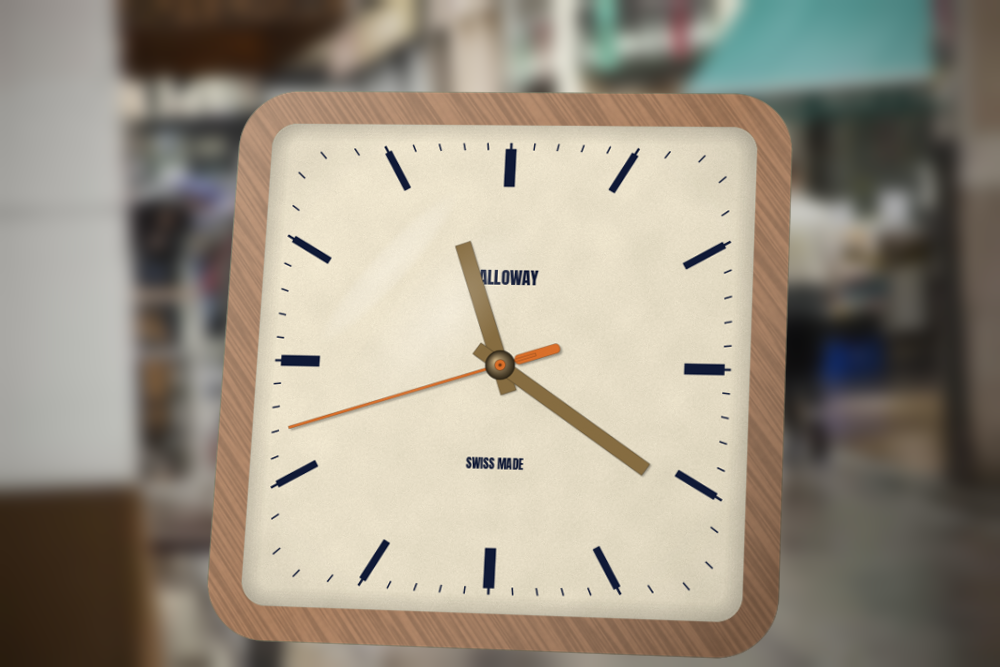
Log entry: 11,20,42
